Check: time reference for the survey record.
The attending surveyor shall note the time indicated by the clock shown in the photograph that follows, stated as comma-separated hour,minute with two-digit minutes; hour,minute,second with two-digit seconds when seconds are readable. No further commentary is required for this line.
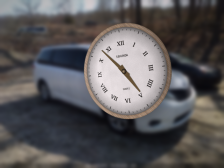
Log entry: 4,53
